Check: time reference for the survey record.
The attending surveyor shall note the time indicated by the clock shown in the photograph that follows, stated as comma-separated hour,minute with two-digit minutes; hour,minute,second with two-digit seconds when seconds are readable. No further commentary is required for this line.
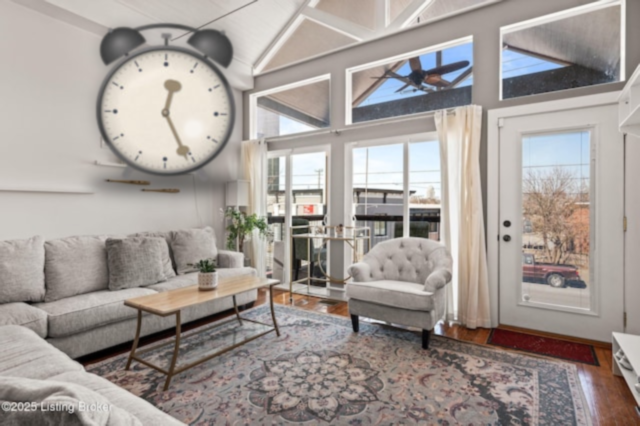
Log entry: 12,26
